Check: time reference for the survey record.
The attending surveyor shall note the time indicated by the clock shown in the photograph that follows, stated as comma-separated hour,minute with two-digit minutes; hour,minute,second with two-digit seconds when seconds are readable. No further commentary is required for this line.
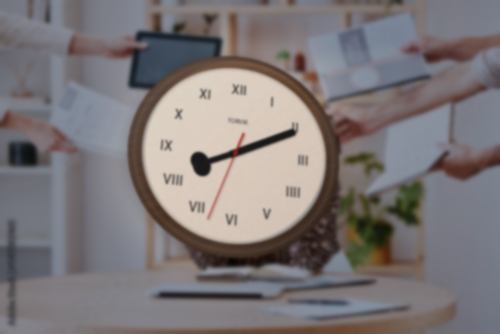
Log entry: 8,10,33
